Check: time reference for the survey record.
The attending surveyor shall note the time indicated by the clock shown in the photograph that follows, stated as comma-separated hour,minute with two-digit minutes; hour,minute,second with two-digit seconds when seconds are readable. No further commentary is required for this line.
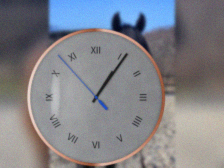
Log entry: 1,05,53
